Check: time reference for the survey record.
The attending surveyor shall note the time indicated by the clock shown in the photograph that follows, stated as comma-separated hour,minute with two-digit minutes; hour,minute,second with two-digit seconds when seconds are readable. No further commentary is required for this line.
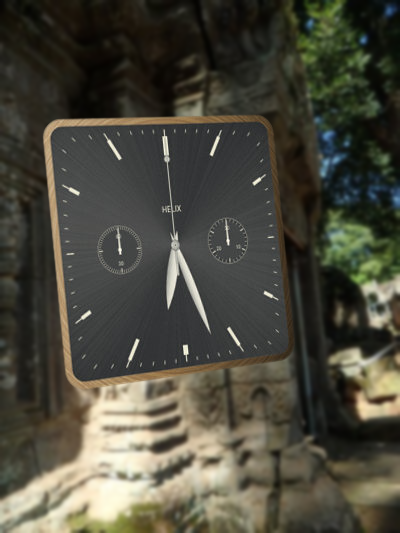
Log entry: 6,27
